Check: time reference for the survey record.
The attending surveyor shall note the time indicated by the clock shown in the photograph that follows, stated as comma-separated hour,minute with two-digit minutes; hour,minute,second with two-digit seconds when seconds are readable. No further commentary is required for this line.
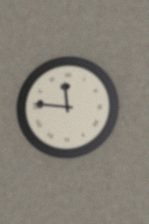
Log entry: 11,46
